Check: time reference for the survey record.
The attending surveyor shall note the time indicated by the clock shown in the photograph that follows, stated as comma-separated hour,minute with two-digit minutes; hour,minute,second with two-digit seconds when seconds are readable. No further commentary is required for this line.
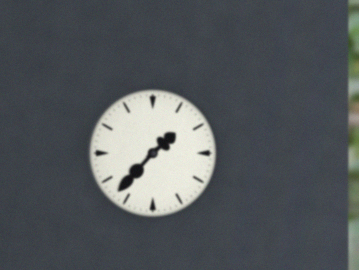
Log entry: 1,37
